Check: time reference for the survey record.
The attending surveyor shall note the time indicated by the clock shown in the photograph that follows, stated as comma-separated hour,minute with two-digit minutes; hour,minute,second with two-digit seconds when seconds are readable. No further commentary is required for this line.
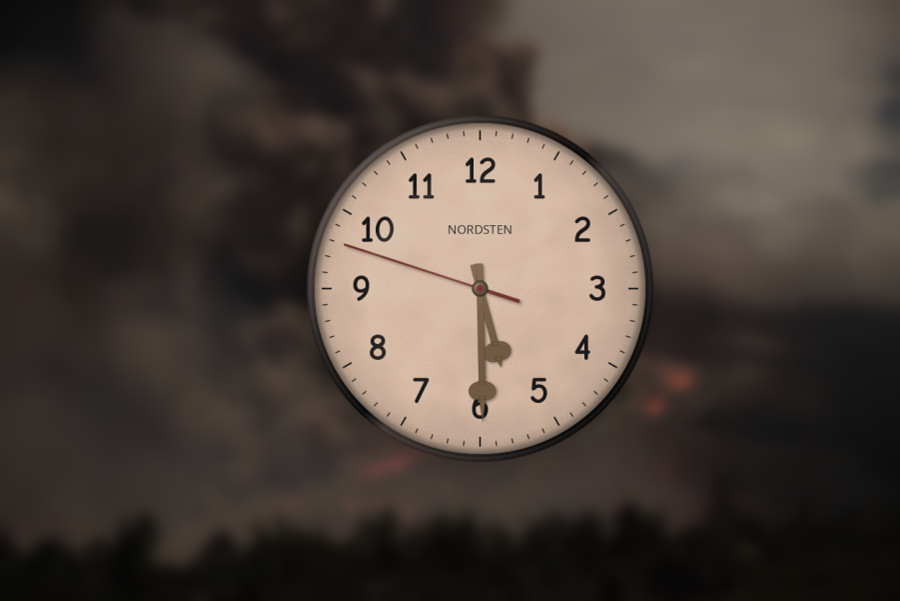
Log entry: 5,29,48
